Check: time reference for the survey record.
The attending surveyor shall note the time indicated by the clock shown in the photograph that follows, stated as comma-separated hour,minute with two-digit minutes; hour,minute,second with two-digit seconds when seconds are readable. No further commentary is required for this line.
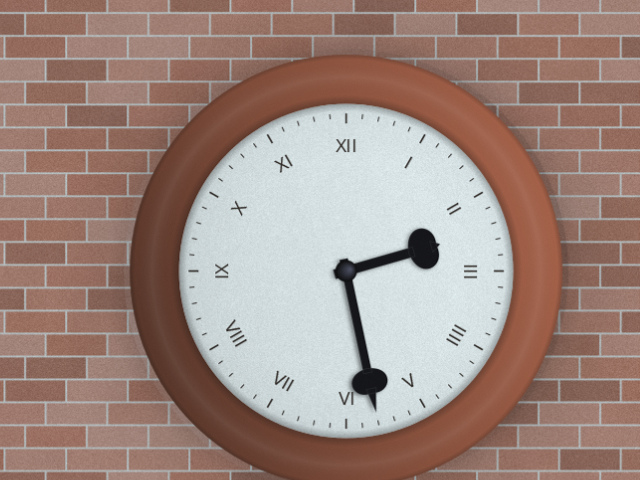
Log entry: 2,28
